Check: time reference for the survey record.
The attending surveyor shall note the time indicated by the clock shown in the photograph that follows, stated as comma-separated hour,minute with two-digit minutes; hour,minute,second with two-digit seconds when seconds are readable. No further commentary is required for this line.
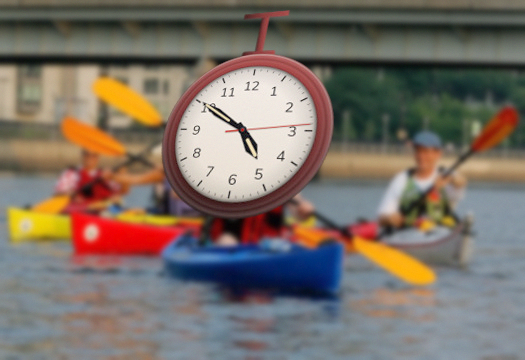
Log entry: 4,50,14
